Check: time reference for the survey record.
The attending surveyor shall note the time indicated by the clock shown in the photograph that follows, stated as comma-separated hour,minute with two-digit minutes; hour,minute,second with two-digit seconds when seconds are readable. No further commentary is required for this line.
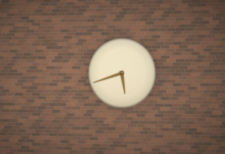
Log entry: 5,42
